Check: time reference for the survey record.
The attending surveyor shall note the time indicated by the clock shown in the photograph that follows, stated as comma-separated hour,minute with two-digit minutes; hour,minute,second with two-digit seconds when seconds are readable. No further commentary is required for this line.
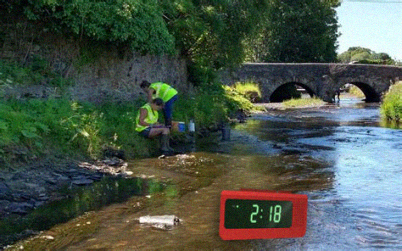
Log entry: 2,18
